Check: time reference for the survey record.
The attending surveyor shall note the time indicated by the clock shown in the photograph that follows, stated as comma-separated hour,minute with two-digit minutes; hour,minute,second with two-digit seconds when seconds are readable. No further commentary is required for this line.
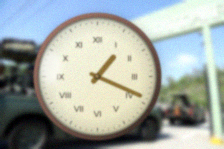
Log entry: 1,19
